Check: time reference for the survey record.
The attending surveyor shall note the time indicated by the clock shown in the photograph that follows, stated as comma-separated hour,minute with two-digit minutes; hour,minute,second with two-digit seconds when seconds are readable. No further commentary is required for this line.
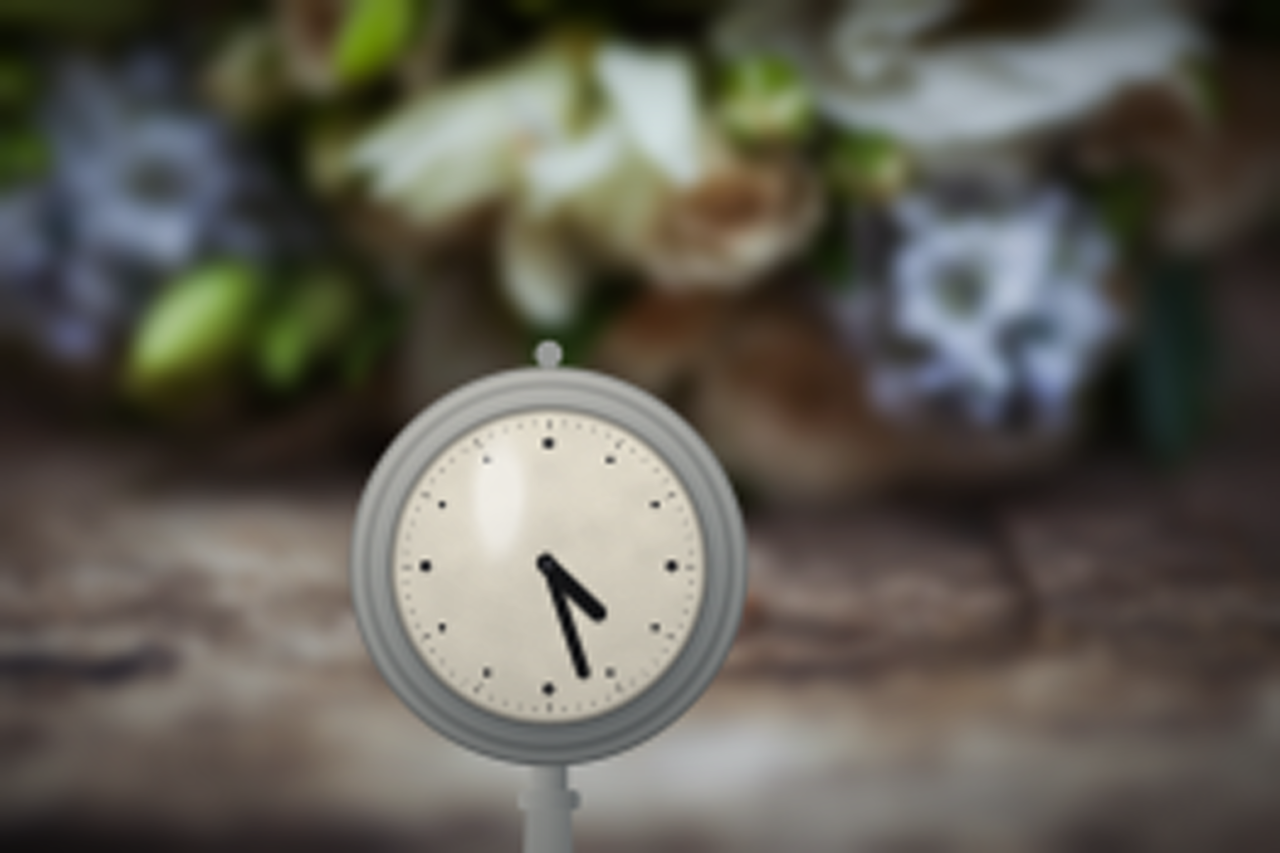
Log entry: 4,27
